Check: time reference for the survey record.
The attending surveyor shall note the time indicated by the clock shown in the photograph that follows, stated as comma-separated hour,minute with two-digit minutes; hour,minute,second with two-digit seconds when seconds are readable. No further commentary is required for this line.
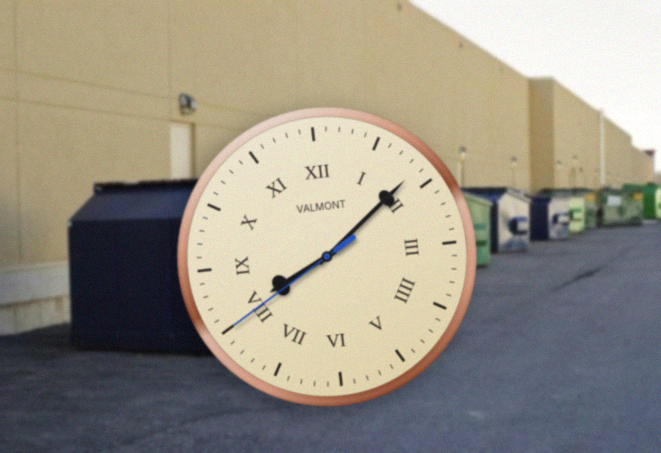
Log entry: 8,08,40
